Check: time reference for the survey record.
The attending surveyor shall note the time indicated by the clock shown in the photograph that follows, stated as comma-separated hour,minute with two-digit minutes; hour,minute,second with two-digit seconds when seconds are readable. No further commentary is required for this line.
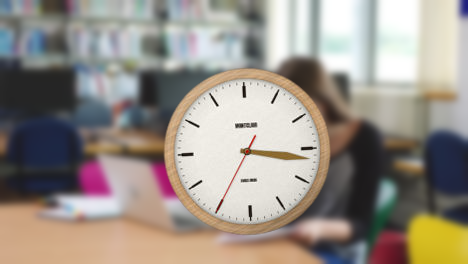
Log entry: 3,16,35
